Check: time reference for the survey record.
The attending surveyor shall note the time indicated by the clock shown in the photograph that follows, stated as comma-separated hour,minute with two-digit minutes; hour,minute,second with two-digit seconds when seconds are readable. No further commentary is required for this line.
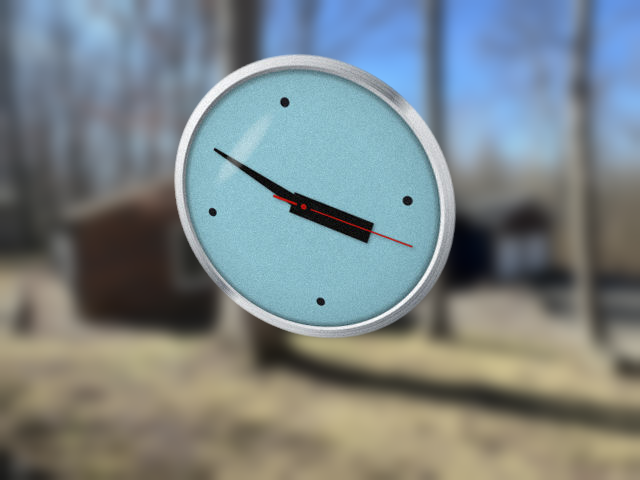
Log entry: 3,51,19
